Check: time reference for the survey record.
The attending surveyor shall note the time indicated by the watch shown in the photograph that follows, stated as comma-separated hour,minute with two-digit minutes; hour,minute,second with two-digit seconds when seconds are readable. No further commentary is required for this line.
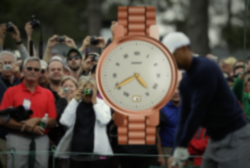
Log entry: 4,40
